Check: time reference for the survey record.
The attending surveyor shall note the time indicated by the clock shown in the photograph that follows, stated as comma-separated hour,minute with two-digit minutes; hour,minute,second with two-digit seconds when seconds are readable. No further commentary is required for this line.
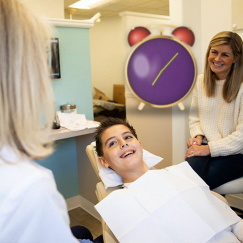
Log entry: 7,07
